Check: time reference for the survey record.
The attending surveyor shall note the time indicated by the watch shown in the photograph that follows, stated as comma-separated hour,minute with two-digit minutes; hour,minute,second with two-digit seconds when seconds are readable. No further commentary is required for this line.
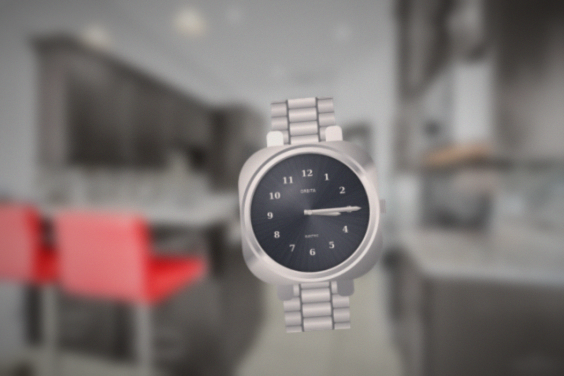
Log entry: 3,15
